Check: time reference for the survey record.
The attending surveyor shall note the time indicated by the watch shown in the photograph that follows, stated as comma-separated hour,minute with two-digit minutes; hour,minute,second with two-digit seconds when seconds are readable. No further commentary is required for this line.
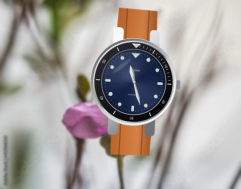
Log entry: 11,27
